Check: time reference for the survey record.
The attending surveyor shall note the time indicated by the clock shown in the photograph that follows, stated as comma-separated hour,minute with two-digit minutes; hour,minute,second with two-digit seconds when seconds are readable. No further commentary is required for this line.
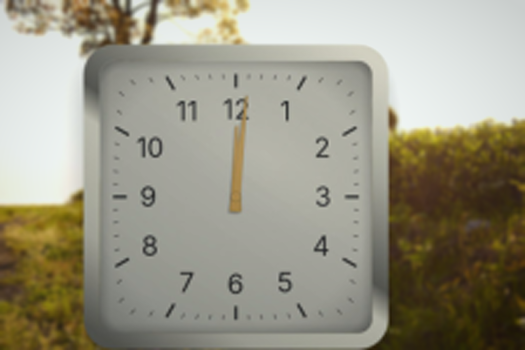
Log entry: 12,01
